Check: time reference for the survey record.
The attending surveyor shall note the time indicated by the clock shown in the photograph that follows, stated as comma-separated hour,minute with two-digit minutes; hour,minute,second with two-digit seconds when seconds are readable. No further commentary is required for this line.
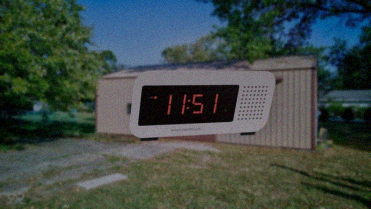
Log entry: 11,51
